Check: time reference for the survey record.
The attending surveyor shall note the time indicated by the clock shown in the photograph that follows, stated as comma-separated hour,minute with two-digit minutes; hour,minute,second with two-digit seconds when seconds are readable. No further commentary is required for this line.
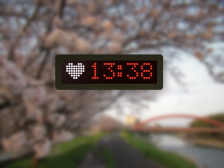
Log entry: 13,38
